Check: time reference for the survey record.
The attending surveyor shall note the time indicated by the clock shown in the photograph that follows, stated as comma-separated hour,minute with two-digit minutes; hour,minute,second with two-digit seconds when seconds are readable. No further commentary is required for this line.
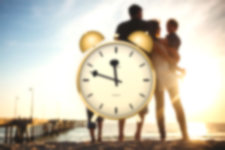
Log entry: 11,48
